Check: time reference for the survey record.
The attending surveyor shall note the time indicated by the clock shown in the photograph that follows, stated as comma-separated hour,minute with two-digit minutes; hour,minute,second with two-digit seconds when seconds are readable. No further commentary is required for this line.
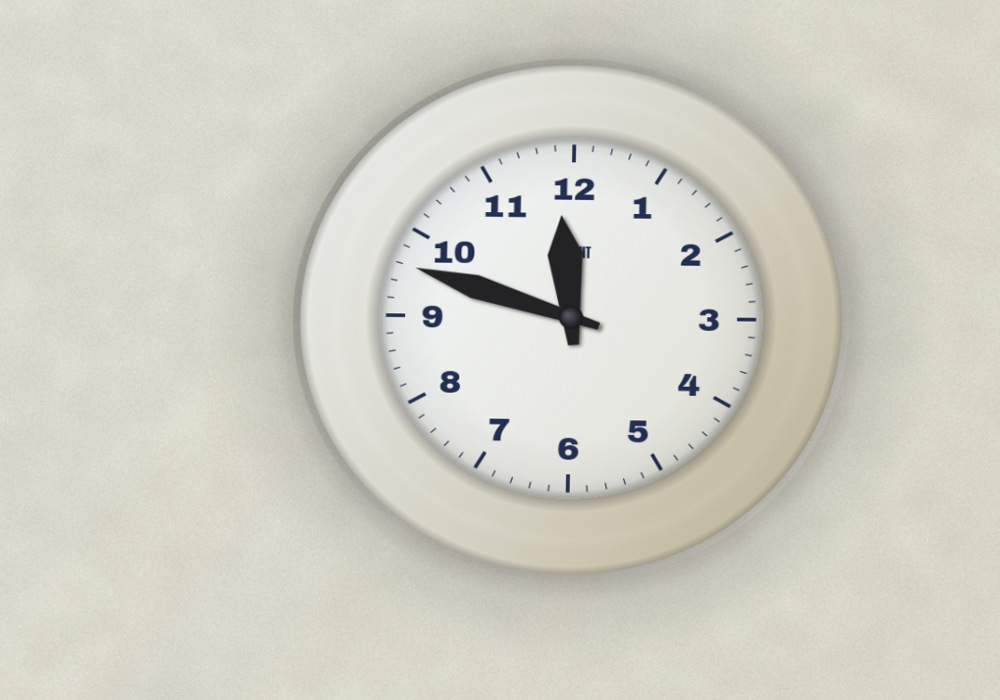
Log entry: 11,48
